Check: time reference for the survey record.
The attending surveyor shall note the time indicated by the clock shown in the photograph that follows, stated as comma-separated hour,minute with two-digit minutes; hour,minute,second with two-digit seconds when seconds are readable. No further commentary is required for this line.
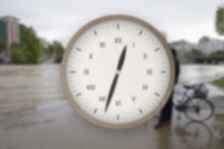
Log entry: 12,33
